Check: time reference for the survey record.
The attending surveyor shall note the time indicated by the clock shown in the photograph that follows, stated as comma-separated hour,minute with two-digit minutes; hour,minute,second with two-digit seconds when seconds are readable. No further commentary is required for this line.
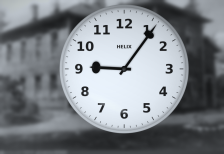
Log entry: 9,06
